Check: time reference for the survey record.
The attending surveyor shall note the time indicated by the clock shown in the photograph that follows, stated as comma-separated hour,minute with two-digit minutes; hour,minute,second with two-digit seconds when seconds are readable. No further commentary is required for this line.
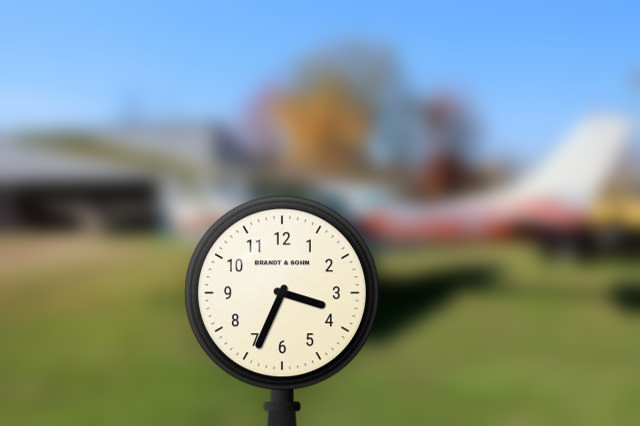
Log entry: 3,34
